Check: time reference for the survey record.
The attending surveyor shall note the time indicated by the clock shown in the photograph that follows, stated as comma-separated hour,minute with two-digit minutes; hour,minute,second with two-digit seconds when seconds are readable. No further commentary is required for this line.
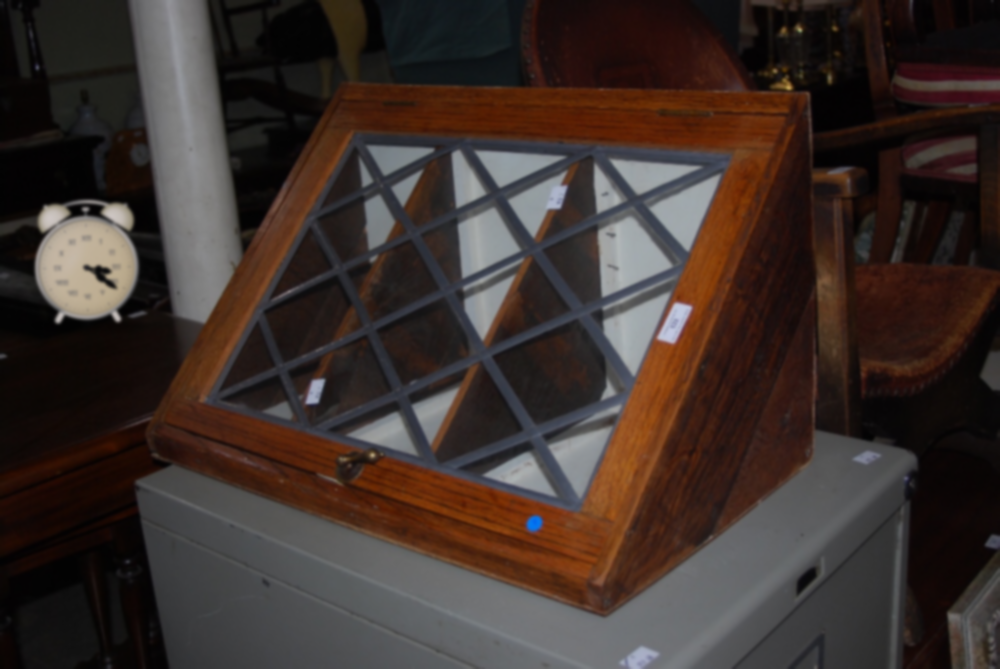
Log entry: 3,21
